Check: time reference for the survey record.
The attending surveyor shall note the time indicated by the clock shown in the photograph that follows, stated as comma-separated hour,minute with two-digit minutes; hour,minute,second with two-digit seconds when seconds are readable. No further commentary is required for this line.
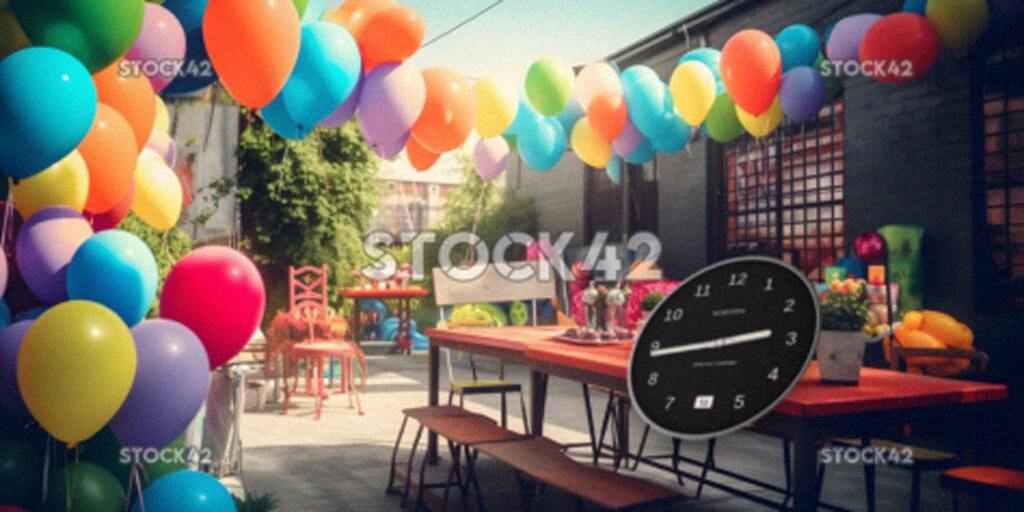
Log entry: 2,44
